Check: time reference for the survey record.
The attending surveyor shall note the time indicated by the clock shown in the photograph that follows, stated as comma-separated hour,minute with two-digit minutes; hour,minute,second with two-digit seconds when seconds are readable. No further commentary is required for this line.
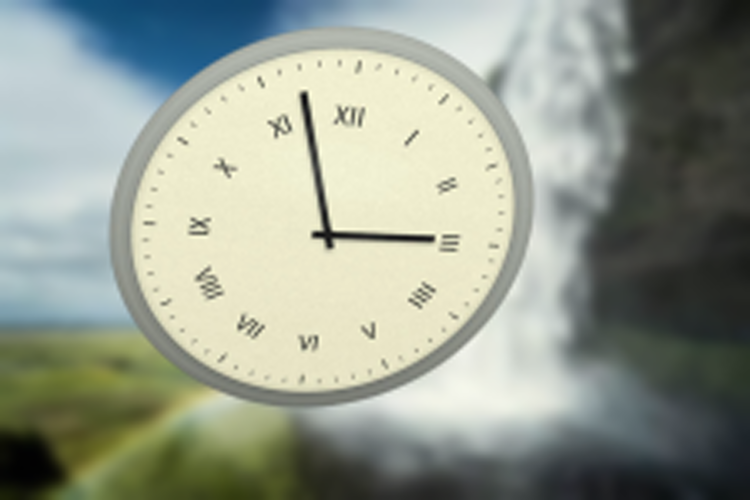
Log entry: 2,57
